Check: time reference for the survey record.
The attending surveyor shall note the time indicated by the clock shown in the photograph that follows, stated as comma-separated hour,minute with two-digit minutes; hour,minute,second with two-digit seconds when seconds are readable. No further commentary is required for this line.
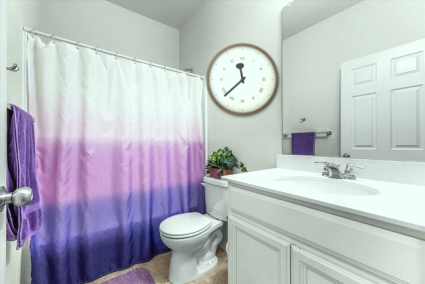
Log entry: 11,38
